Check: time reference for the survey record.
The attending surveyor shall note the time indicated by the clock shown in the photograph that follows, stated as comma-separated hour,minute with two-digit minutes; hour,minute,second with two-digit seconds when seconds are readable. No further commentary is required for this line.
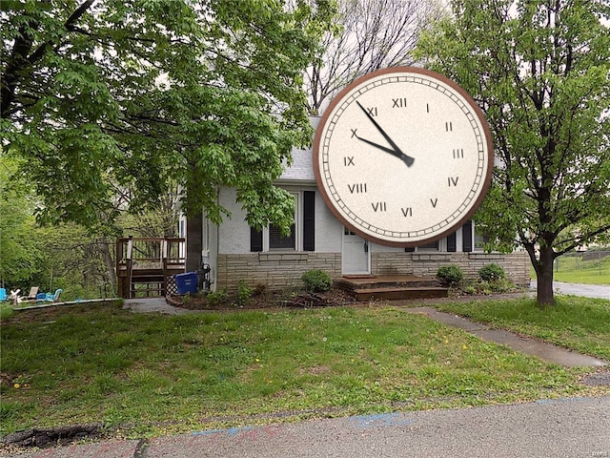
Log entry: 9,54
